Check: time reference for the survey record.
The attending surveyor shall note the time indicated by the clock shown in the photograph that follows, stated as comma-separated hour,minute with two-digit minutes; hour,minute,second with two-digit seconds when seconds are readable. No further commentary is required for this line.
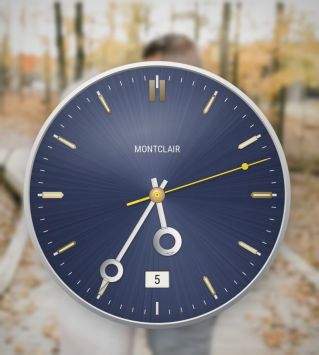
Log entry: 5,35,12
